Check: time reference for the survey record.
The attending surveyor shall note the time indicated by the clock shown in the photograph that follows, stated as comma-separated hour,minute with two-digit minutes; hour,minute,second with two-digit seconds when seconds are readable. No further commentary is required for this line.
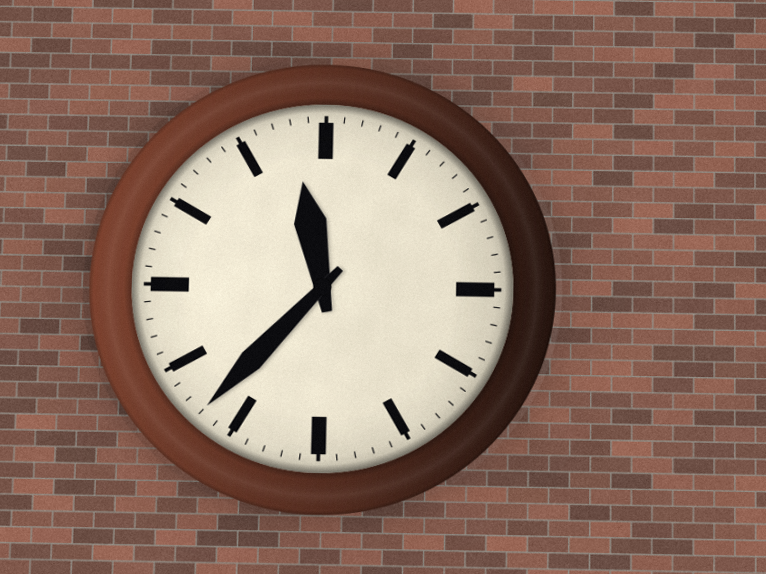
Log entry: 11,37
